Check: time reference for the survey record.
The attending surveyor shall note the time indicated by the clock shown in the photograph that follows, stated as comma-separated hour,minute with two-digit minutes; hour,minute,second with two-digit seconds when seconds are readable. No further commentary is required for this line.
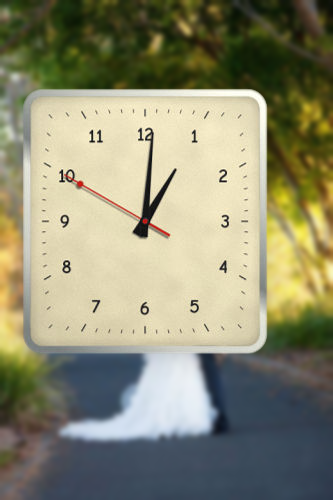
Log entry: 1,00,50
